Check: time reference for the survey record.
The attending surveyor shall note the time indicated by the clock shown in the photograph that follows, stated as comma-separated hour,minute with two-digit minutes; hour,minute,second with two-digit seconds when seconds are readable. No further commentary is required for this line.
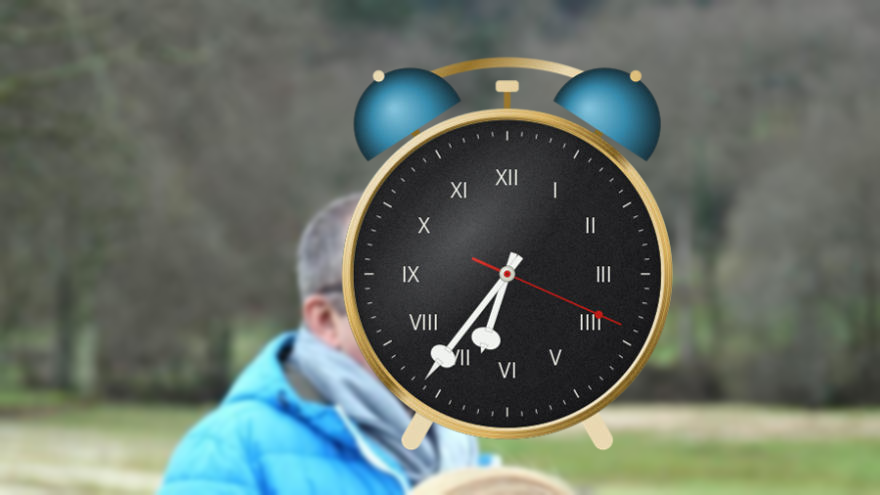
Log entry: 6,36,19
